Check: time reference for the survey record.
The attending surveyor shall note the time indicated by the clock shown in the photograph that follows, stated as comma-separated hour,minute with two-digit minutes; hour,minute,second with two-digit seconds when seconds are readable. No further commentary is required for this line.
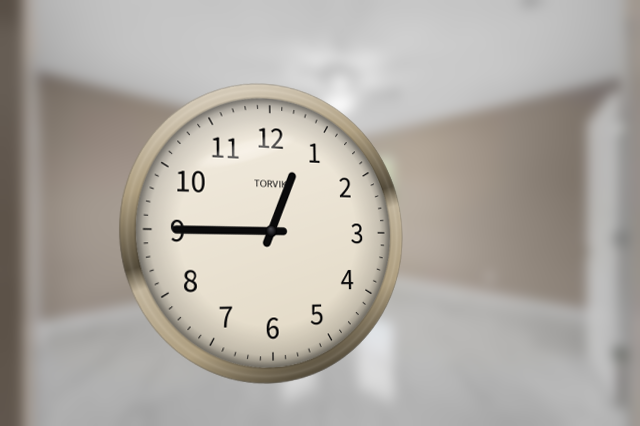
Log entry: 12,45
